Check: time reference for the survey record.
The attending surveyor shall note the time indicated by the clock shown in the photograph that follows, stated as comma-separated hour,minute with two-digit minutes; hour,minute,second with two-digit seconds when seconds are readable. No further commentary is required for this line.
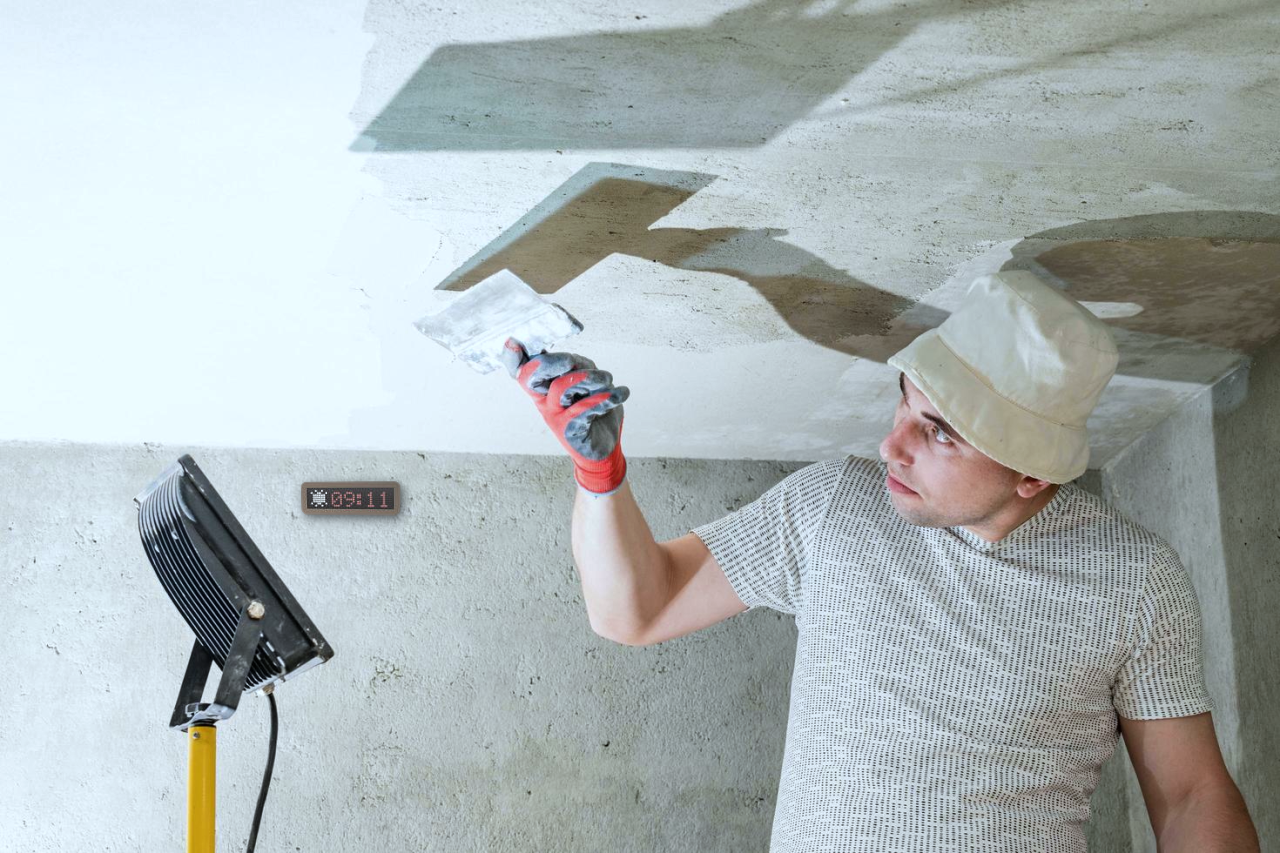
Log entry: 9,11
